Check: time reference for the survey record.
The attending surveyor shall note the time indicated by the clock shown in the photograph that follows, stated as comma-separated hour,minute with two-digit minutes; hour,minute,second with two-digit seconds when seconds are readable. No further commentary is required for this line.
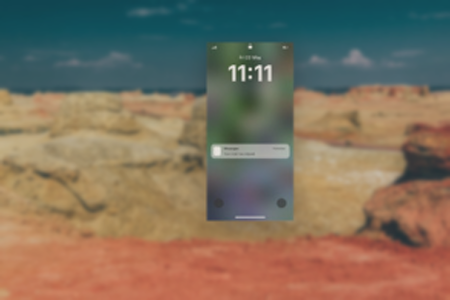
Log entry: 11,11
